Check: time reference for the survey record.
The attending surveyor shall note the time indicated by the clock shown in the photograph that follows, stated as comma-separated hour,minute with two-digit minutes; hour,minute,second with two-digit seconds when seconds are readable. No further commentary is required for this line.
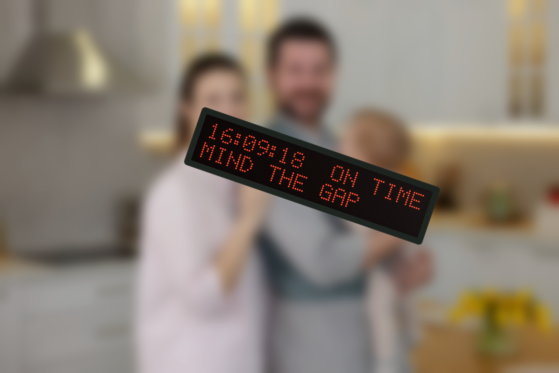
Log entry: 16,09,18
